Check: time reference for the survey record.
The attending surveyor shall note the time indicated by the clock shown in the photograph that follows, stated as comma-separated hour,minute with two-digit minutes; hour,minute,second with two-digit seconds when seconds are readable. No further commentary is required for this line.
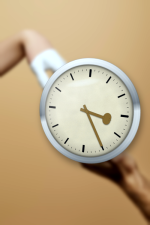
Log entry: 3,25
